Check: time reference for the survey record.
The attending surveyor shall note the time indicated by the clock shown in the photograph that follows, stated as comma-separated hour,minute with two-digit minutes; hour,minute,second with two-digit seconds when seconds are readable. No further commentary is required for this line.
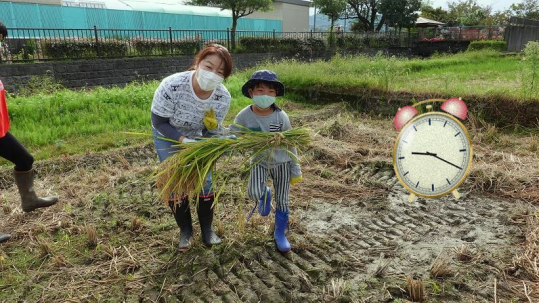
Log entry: 9,20
